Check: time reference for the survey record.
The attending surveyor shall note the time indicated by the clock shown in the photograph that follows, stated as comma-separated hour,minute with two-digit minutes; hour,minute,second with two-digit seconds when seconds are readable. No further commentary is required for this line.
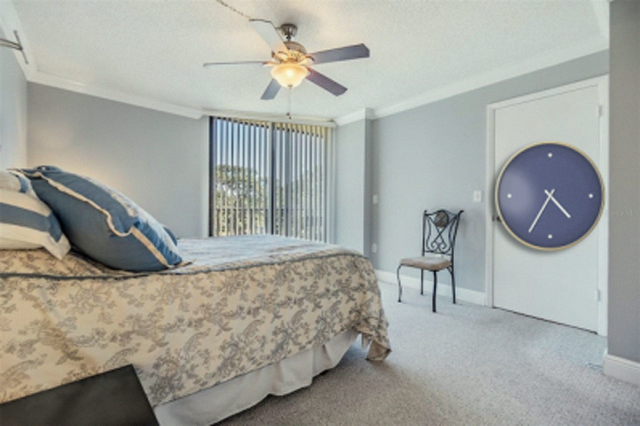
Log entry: 4,35
